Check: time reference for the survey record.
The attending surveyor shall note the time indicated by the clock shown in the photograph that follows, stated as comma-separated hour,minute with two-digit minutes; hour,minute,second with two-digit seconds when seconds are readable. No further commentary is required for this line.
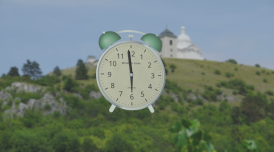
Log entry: 5,59
